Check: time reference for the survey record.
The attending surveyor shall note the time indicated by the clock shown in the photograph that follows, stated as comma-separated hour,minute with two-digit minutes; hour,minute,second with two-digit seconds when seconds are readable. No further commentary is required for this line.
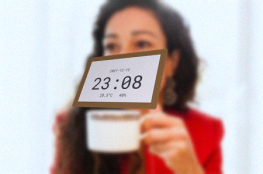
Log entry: 23,08
